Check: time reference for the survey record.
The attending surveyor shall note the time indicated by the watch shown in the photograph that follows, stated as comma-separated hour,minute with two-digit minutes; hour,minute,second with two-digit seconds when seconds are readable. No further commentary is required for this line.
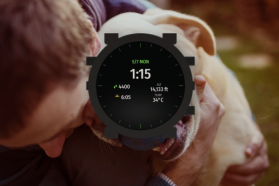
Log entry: 1,15
